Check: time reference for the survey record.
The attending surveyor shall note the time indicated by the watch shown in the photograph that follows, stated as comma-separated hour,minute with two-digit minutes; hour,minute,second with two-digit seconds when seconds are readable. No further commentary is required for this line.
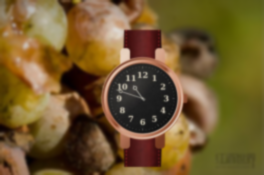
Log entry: 10,48
